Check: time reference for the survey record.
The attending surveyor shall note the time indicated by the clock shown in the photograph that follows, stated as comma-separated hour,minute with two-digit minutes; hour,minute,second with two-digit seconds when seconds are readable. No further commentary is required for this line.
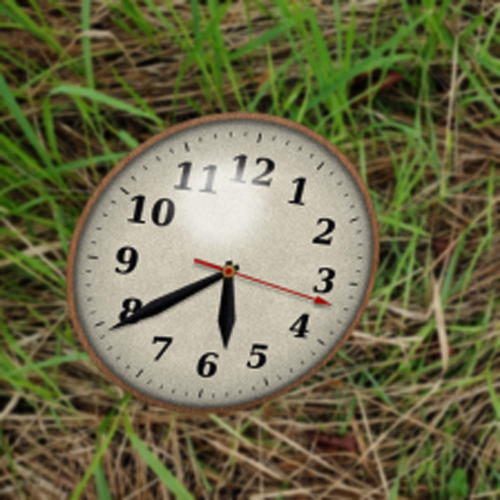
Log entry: 5,39,17
